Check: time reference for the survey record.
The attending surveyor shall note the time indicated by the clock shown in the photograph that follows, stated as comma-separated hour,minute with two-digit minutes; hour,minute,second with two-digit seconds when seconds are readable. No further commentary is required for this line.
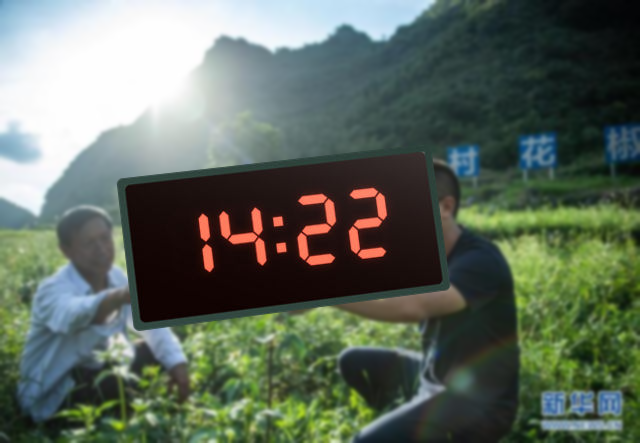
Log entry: 14,22
